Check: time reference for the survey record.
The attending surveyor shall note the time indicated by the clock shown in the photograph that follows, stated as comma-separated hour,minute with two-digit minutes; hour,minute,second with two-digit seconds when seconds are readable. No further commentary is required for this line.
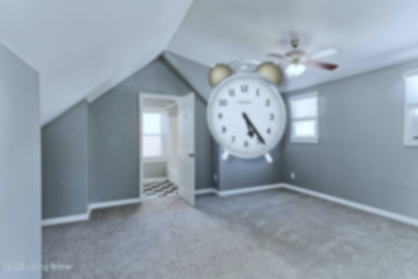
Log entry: 5,24
